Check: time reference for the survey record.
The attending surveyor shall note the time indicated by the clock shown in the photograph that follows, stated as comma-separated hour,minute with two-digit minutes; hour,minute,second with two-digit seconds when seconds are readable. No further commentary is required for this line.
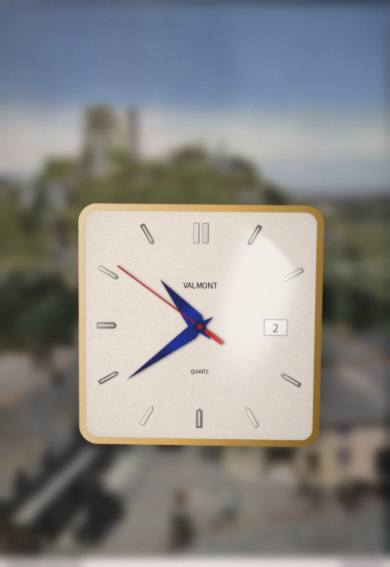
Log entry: 10,38,51
